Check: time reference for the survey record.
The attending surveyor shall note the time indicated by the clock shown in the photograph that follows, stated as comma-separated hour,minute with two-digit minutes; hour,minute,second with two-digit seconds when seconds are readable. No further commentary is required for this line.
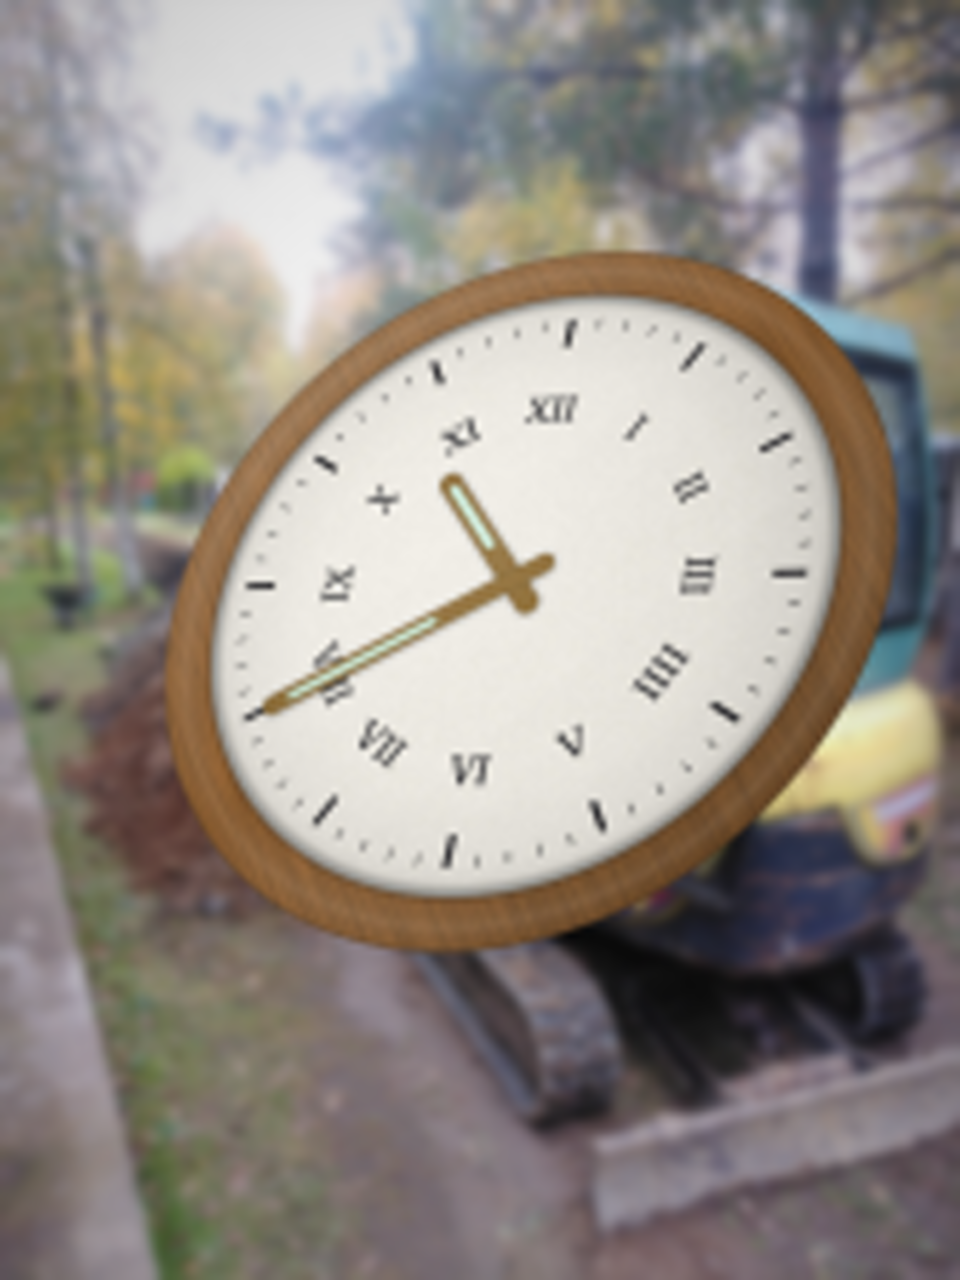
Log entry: 10,40
